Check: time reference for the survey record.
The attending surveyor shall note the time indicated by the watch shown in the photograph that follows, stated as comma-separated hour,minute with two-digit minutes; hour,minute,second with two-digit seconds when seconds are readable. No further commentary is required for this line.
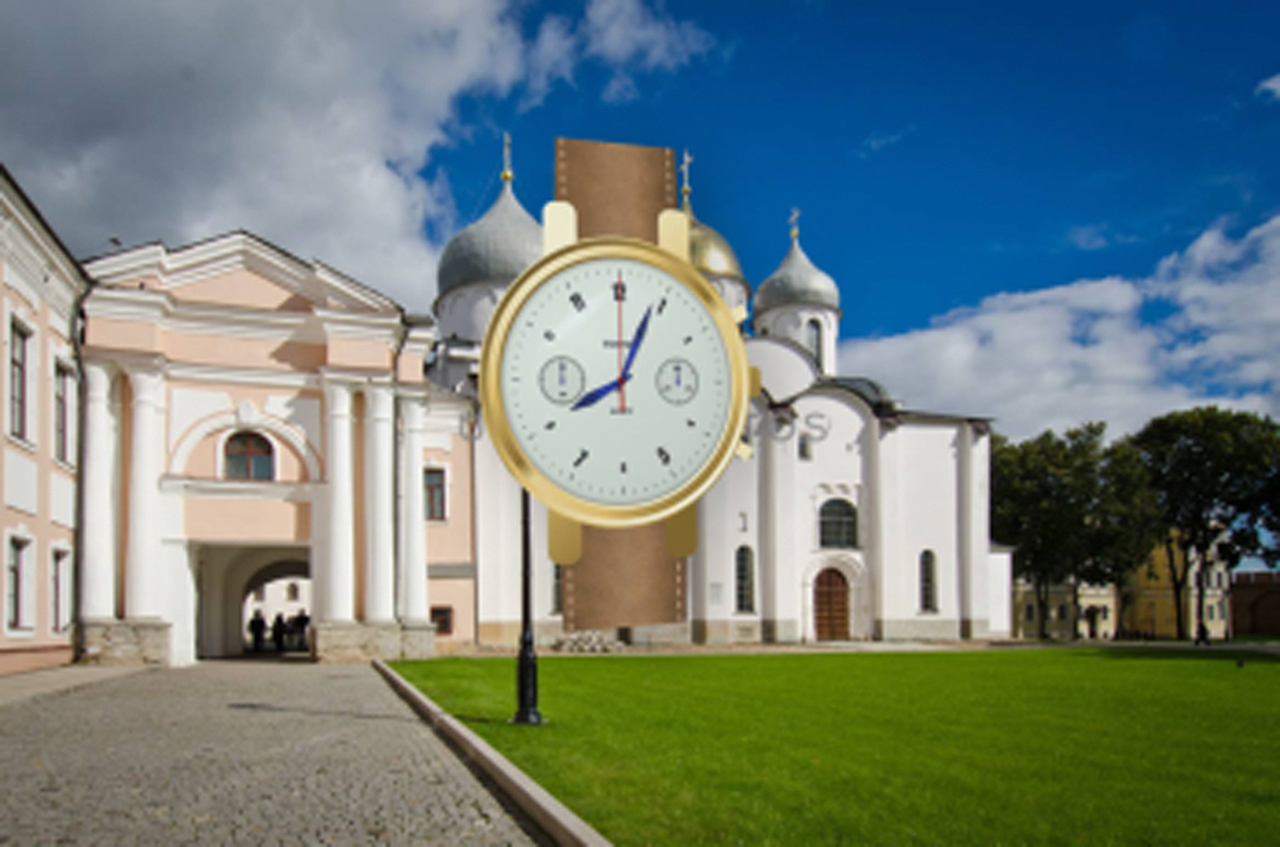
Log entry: 8,04
